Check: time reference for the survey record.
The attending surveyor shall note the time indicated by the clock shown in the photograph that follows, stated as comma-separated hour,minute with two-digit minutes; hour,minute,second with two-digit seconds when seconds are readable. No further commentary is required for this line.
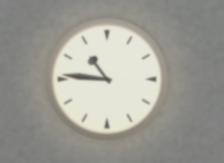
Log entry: 10,46
